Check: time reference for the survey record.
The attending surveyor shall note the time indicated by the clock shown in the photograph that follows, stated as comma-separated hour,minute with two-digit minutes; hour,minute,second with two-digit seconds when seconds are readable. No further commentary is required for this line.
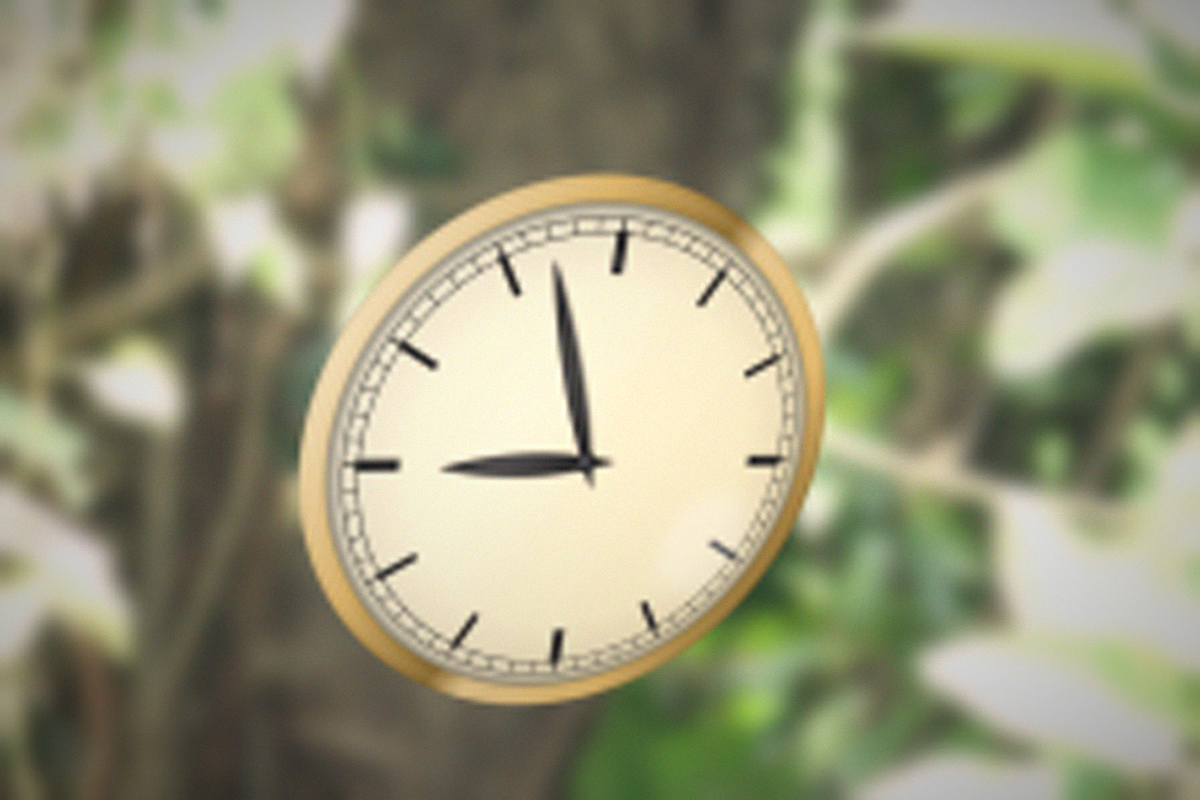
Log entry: 8,57
